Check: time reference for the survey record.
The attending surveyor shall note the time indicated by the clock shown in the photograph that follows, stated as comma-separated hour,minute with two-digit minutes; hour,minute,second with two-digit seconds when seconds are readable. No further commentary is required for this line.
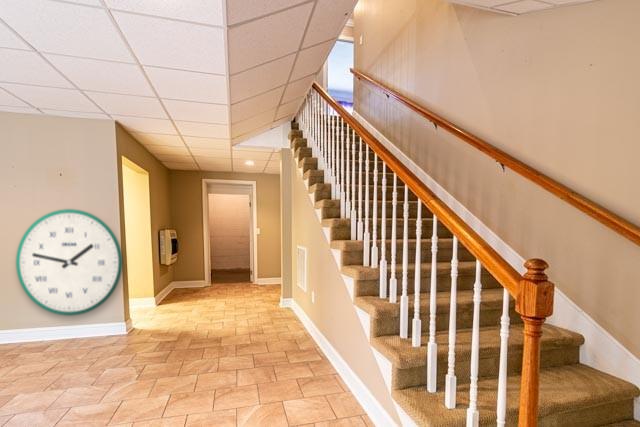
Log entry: 1,47
